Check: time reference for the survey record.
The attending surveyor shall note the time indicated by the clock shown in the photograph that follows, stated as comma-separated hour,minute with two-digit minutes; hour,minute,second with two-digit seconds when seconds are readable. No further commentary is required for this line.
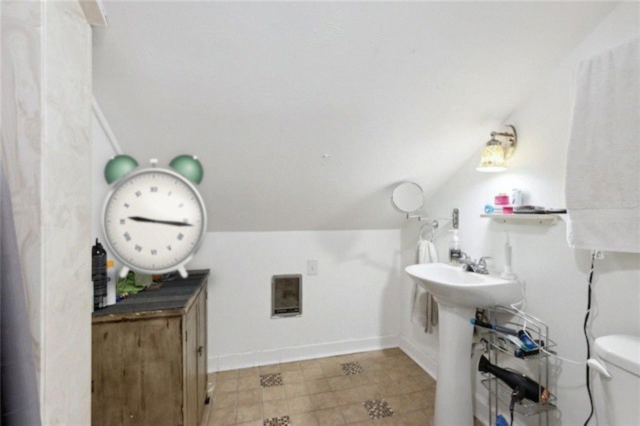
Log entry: 9,16
